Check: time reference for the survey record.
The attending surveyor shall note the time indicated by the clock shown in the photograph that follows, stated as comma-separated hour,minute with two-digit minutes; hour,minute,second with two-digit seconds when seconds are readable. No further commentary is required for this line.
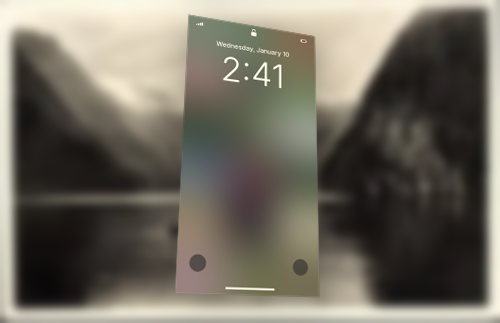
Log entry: 2,41
